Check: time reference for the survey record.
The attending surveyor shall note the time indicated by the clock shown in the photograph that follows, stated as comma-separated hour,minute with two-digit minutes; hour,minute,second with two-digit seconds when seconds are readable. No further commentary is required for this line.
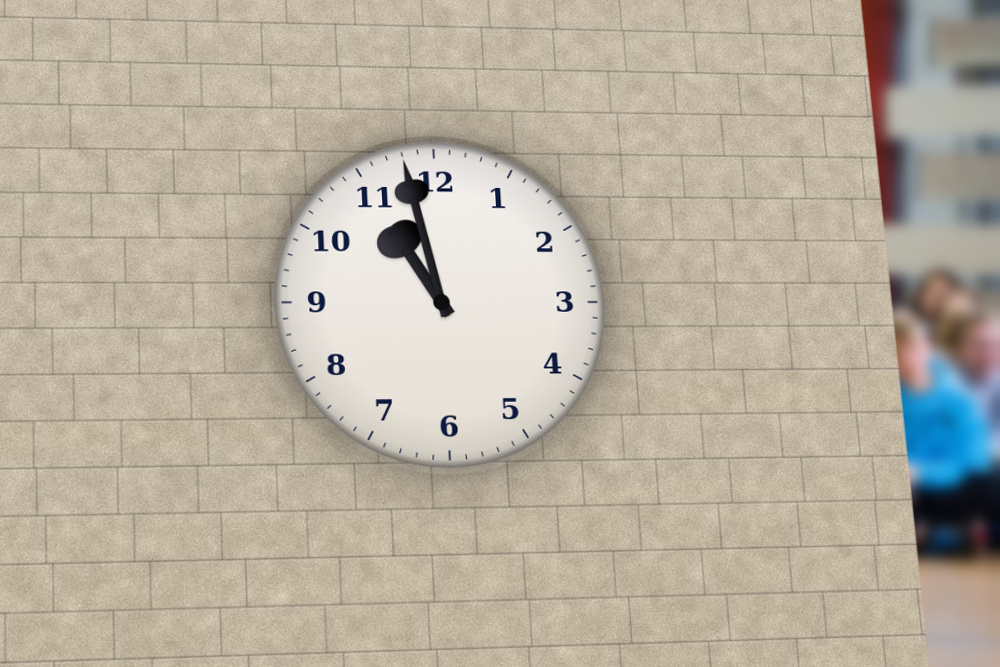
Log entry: 10,58
